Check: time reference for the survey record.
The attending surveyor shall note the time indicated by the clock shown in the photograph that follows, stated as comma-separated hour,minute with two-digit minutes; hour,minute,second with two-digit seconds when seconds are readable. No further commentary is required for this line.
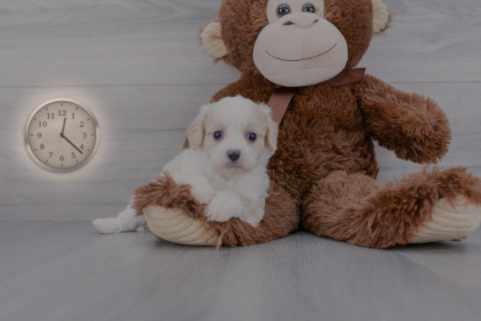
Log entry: 12,22
